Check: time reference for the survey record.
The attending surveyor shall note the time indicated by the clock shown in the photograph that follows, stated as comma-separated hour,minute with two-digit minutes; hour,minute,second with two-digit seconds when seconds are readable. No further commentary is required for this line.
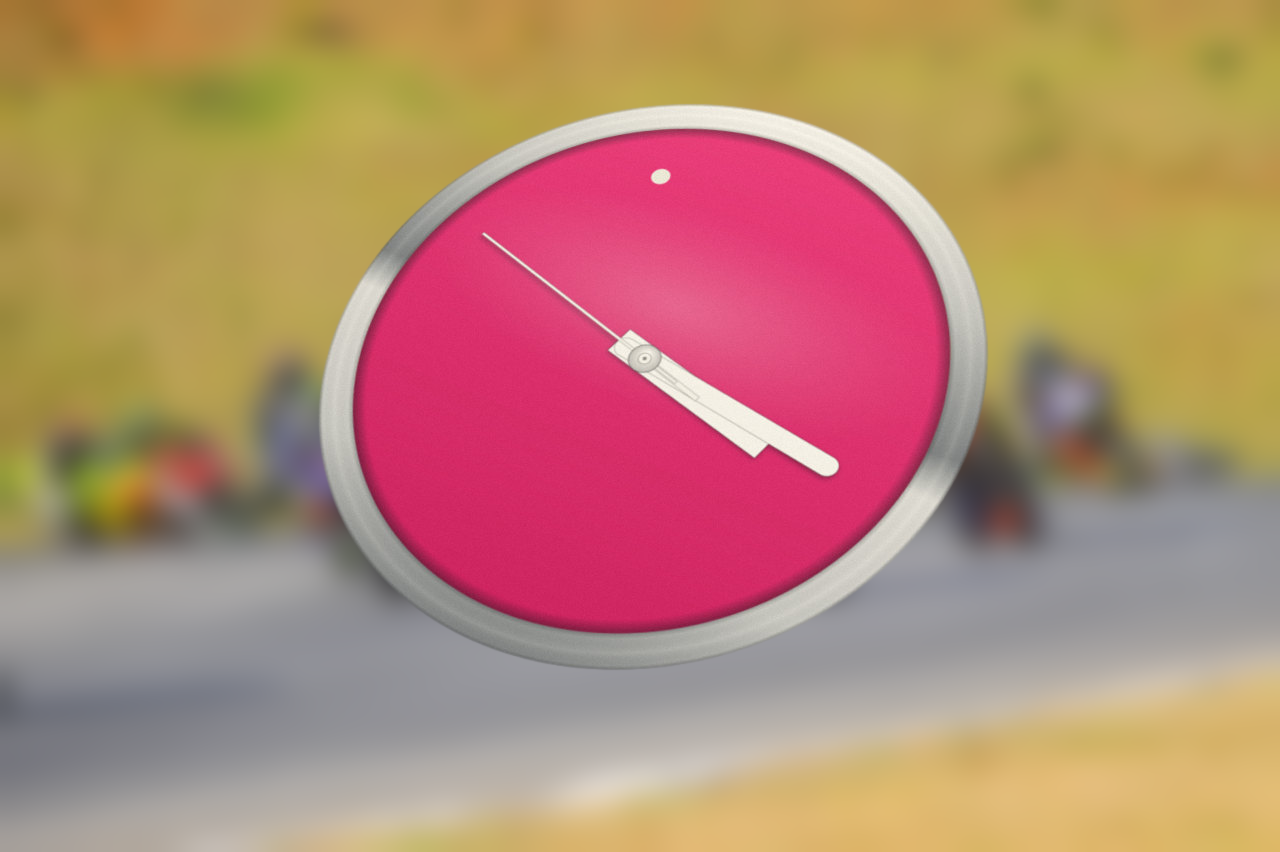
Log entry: 4,20,52
